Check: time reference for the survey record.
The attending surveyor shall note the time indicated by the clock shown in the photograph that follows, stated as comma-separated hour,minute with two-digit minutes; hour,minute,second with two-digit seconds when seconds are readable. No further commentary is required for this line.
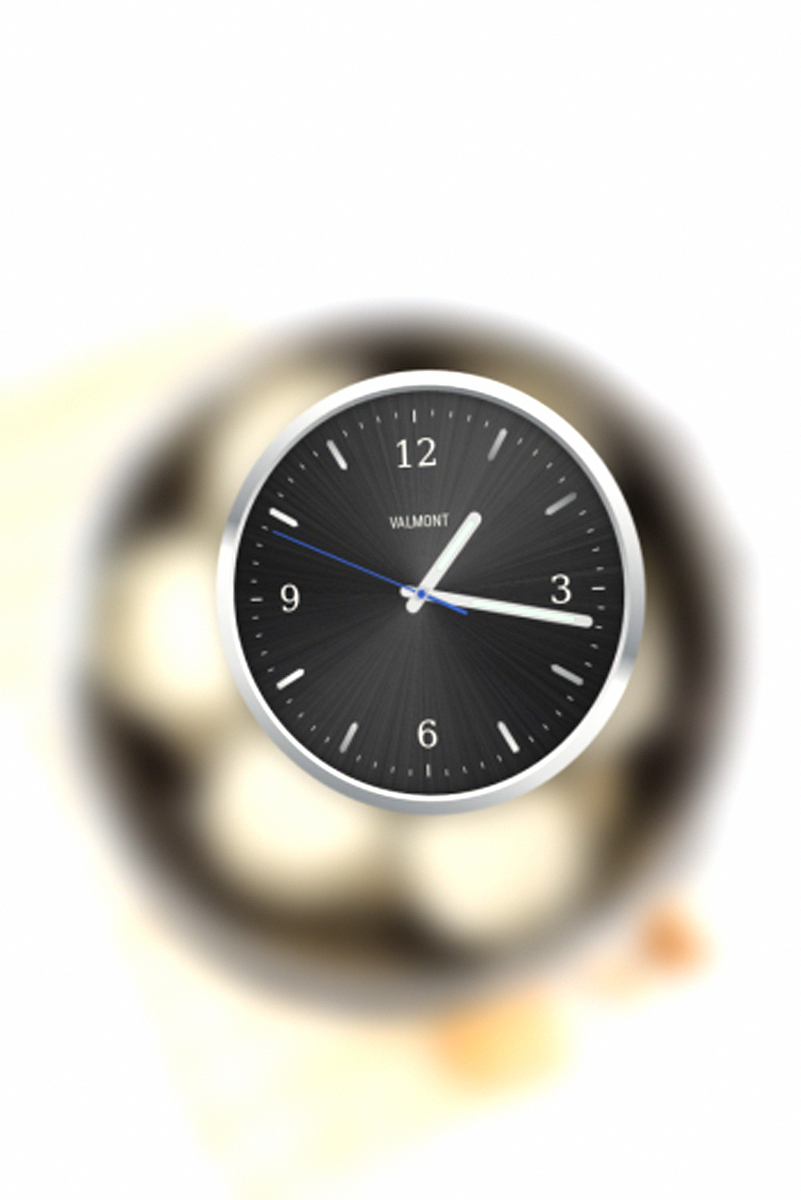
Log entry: 1,16,49
